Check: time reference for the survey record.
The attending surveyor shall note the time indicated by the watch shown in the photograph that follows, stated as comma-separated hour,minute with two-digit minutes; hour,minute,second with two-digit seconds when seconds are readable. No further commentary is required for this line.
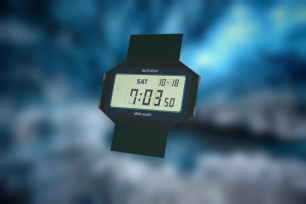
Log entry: 7,03,50
